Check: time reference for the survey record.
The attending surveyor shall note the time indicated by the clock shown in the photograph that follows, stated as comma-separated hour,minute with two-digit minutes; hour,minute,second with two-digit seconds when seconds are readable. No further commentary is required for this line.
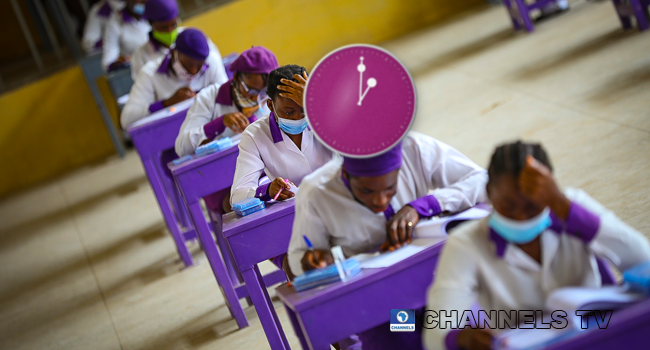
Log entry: 1,00
